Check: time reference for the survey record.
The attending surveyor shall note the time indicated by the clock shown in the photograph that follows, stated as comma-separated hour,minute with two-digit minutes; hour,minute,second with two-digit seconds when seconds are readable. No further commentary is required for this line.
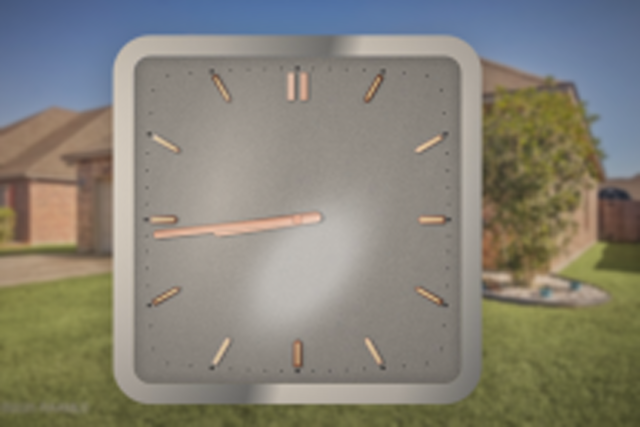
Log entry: 8,44
